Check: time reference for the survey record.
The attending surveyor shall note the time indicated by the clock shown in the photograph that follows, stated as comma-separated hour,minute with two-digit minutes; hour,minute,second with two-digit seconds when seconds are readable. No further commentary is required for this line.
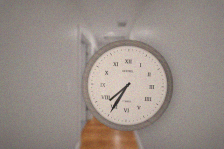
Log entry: 7,35
